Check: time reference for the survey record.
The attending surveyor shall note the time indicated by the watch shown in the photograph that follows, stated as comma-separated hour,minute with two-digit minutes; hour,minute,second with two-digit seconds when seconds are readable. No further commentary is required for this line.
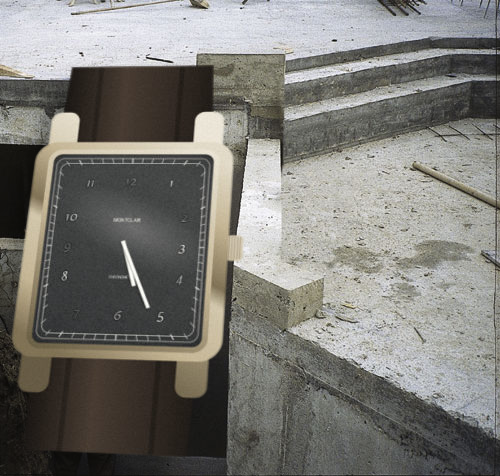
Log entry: 5,26
